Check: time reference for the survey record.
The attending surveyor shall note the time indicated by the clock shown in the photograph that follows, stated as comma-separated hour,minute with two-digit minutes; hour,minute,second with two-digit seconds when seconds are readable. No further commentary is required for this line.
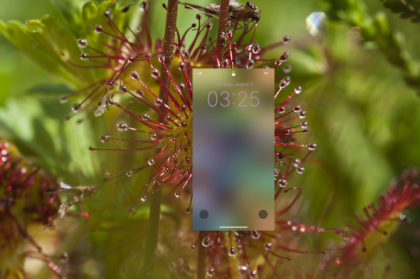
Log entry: 3,25
